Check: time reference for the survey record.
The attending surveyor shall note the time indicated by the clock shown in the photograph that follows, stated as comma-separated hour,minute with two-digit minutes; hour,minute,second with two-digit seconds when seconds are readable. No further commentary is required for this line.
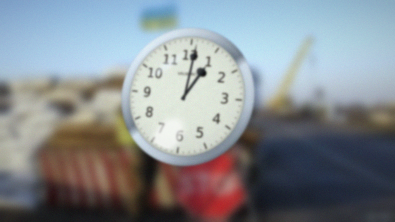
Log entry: 1,01
